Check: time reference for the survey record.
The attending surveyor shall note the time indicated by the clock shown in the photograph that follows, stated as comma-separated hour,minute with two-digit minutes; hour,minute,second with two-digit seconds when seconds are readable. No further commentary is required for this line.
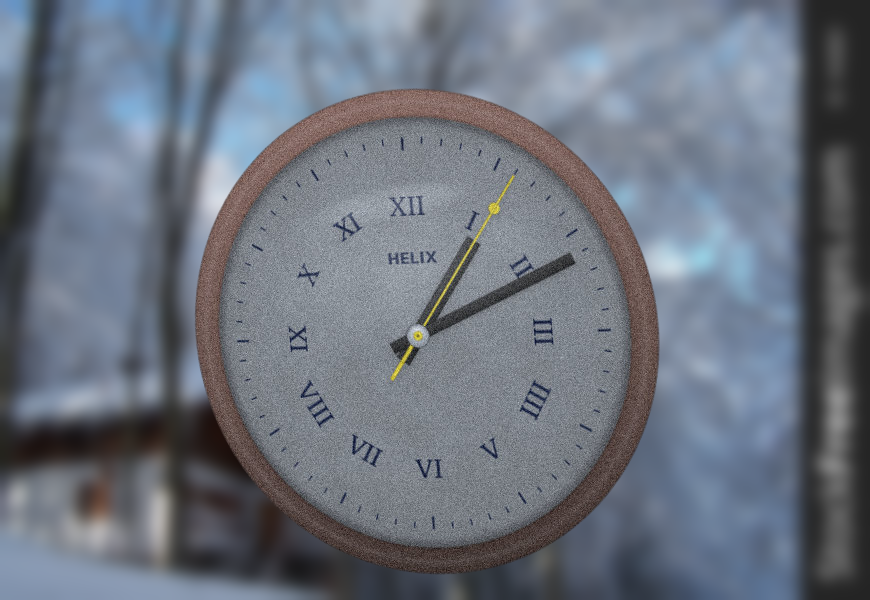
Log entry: 1,11,06
